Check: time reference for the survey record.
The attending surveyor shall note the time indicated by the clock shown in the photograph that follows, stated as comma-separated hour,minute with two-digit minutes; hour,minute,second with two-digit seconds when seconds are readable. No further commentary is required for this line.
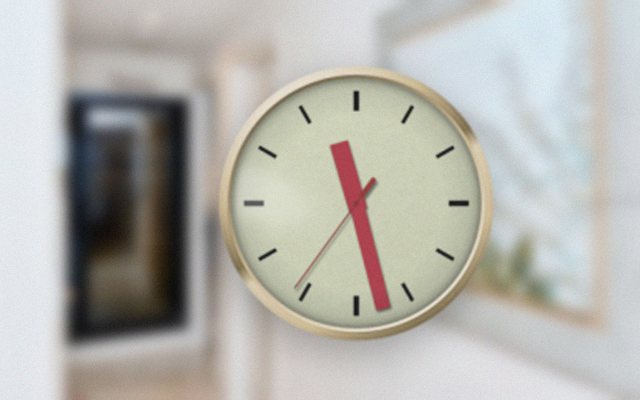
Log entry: 11,27,36
